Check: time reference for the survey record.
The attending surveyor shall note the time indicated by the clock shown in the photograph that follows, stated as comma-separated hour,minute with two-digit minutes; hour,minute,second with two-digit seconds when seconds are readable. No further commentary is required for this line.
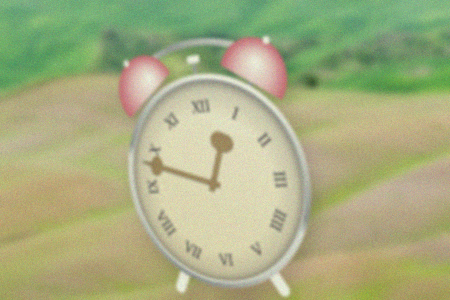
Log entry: 12,48
